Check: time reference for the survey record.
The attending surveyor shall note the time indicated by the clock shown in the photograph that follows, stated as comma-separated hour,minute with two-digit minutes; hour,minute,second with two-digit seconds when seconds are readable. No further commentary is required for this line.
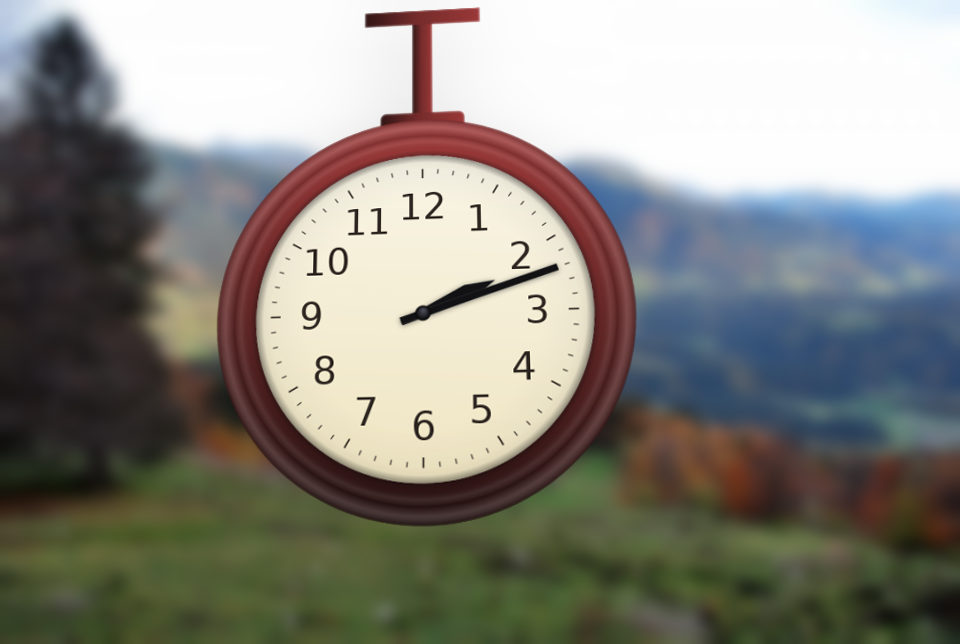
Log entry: 2,12
